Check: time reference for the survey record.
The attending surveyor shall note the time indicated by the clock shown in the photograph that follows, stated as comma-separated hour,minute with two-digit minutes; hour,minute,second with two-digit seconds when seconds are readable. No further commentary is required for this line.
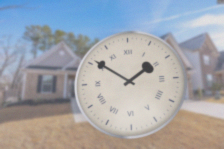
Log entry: 1,51
